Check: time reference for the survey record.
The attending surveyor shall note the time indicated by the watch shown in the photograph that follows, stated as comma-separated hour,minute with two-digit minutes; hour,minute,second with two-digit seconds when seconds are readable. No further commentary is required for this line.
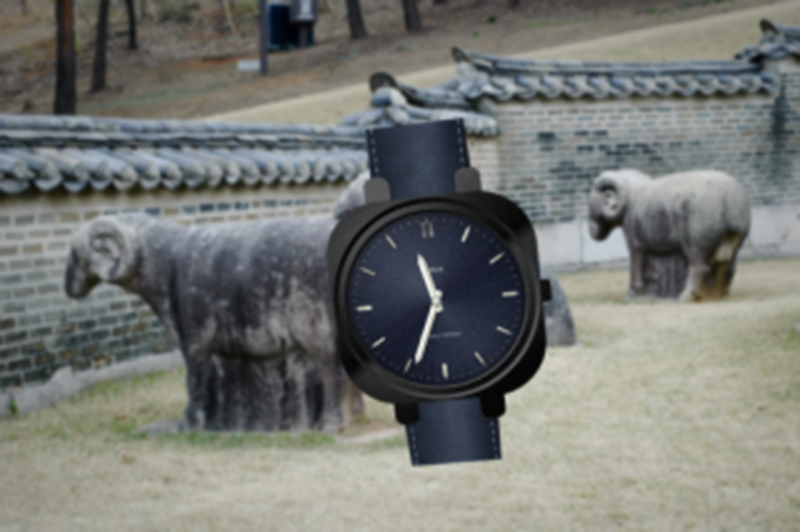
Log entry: 11,34
